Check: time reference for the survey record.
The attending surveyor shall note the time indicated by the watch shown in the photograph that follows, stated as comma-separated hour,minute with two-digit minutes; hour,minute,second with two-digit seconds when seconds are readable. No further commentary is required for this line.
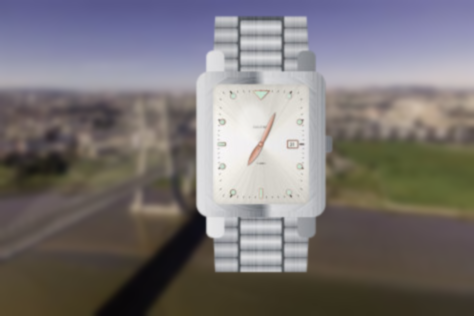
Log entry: 7,04
